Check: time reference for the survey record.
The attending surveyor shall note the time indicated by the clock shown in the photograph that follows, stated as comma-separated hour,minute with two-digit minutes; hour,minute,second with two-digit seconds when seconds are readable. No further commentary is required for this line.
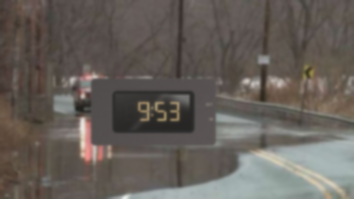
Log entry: 9,53
